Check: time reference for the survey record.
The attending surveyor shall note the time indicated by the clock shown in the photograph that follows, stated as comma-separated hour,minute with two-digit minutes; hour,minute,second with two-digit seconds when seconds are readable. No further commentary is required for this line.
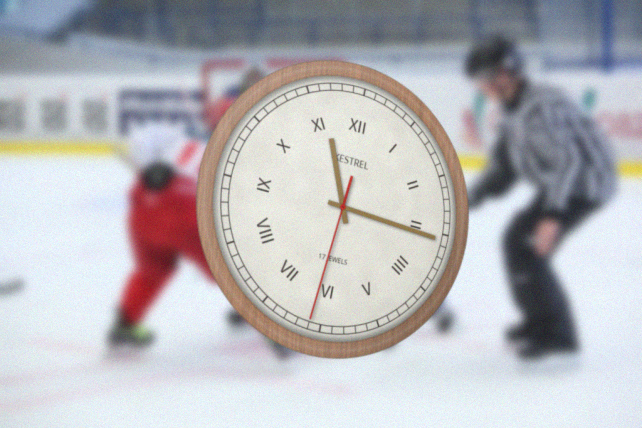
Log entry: 11,15,31
